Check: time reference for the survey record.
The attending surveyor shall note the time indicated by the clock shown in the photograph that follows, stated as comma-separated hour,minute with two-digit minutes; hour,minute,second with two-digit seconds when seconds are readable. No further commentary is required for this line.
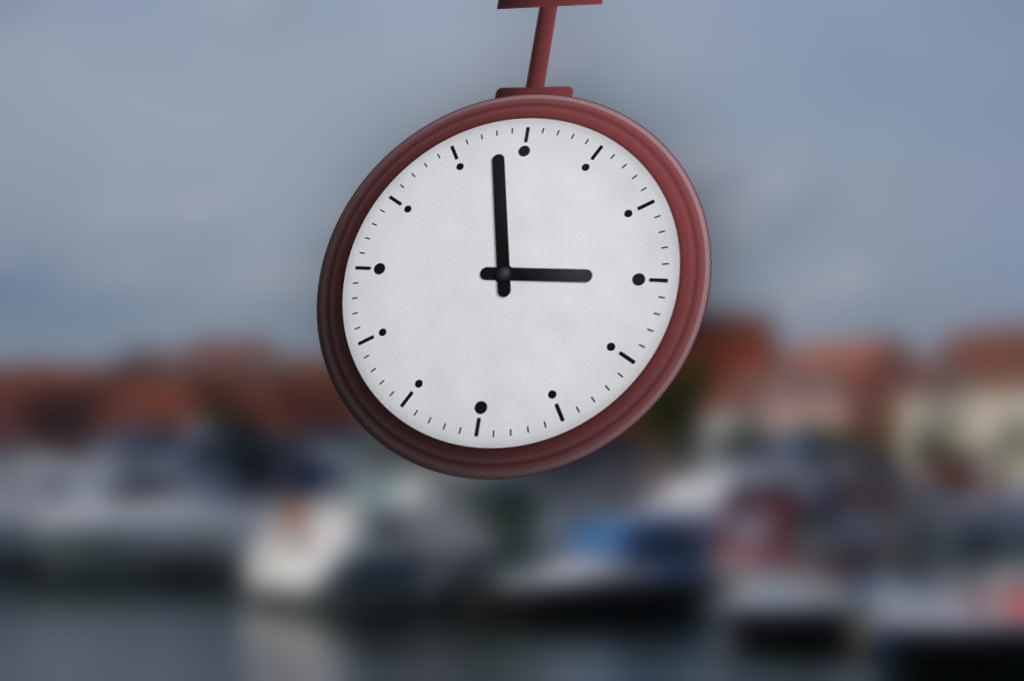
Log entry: 2,58
